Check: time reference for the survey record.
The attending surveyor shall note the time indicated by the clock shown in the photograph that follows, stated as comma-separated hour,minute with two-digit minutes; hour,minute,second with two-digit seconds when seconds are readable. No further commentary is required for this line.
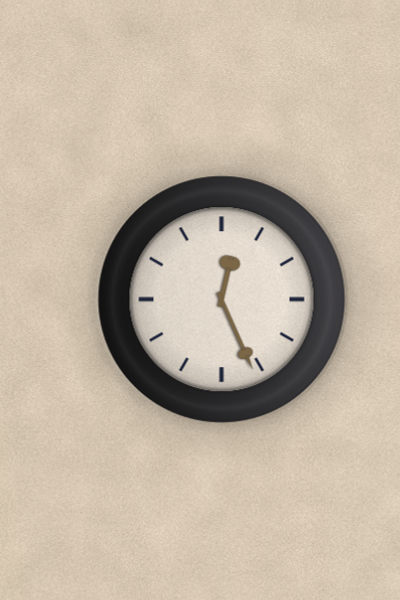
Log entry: 12,26
